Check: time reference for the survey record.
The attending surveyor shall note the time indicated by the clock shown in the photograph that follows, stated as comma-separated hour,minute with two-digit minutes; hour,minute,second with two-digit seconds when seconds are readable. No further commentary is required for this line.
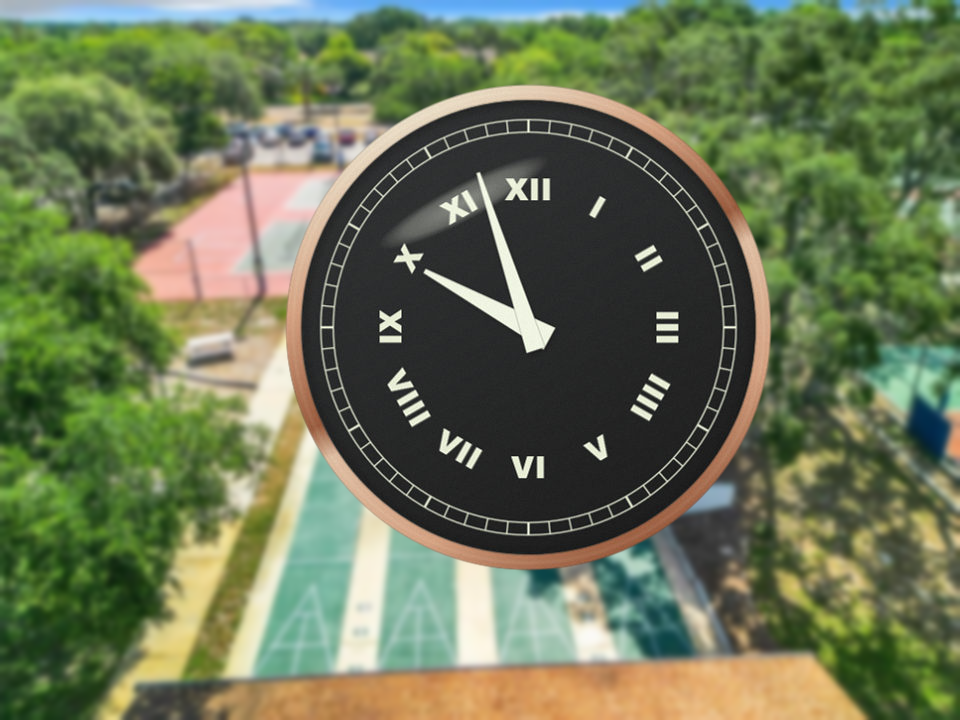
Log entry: 9,57
